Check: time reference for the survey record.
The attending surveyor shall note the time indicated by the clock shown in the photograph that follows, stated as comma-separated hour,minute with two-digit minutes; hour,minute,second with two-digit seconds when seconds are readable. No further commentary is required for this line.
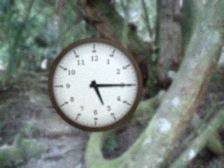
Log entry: 5,15
